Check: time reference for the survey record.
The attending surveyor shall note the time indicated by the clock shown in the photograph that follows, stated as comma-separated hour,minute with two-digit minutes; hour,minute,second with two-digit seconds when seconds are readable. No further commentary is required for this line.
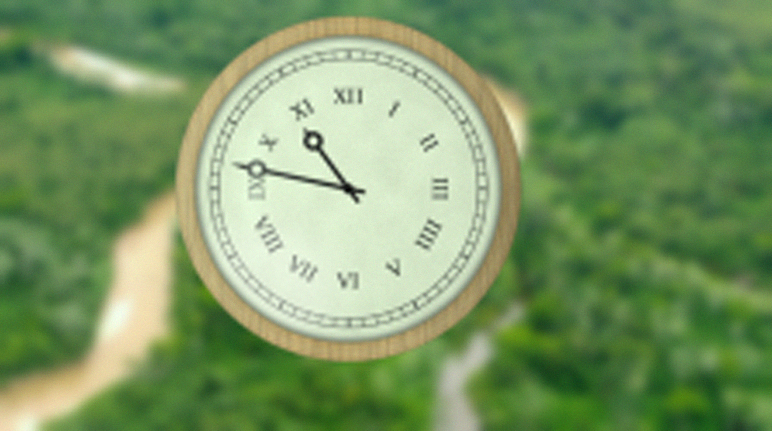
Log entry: 10,47
